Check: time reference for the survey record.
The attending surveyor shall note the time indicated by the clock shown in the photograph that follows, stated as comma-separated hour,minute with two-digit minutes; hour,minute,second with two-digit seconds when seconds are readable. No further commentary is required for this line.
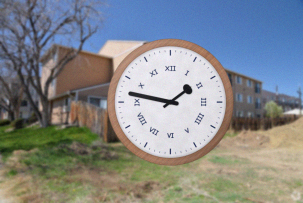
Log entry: 1,47
